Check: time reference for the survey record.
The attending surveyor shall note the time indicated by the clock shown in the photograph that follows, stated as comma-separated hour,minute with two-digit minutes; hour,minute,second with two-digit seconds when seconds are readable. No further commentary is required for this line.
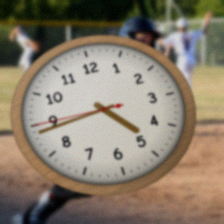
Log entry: 4,43,45
